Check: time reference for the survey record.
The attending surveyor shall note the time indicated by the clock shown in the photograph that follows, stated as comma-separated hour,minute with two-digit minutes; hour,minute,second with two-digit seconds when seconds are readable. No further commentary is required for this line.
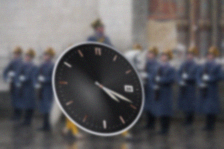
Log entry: 4,19
